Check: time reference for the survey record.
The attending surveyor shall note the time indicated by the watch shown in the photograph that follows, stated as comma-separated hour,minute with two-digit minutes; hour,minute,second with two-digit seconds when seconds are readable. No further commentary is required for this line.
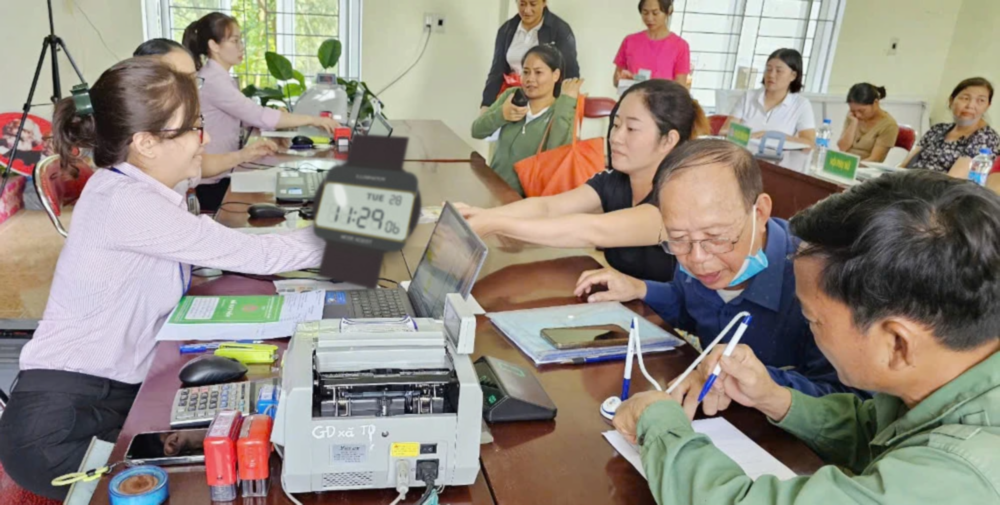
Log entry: 11,29
